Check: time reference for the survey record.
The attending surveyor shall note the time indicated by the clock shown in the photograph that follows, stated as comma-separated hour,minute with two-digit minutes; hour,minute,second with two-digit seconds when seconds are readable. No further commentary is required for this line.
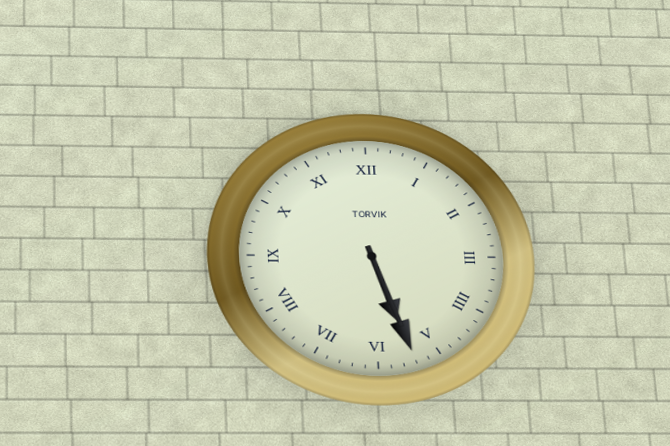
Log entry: 5,27
